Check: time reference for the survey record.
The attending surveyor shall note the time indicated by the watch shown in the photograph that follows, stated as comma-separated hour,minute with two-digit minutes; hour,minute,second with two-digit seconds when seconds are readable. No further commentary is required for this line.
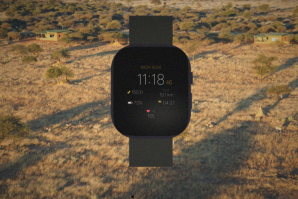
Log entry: 11,18
